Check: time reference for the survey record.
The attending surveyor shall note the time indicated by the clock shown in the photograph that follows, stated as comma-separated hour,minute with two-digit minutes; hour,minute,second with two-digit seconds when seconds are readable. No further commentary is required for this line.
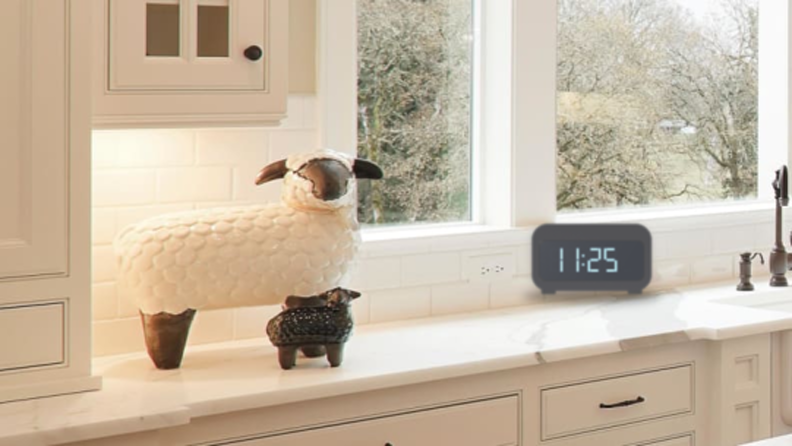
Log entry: 11,25
